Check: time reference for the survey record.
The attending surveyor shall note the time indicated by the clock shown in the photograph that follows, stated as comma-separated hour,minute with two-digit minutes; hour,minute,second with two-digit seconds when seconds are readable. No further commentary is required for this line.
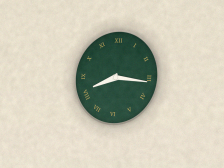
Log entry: 8,16
